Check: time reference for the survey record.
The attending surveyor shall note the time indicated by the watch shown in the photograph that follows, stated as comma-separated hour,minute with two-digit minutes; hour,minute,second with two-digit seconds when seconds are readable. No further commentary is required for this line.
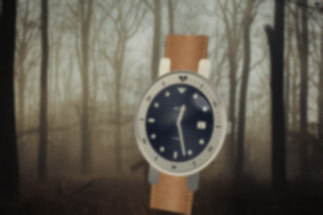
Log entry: 12,27
